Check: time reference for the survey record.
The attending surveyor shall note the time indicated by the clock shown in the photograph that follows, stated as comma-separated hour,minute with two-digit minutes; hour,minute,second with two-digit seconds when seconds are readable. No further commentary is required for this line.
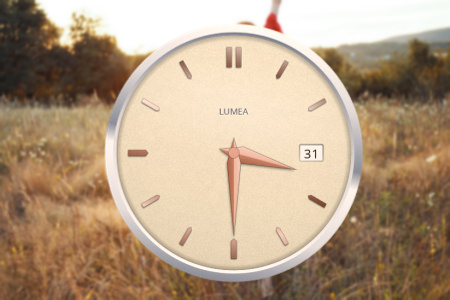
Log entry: 3,30
